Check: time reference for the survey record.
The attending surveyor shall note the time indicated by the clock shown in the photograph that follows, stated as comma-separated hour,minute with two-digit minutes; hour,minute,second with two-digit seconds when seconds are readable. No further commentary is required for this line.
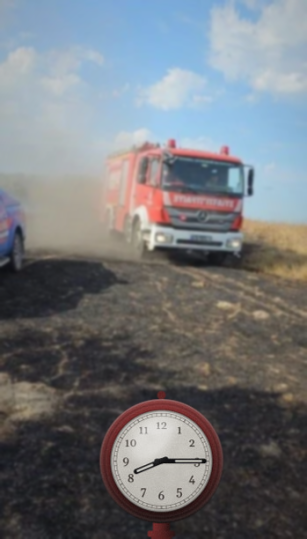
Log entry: 8,15
